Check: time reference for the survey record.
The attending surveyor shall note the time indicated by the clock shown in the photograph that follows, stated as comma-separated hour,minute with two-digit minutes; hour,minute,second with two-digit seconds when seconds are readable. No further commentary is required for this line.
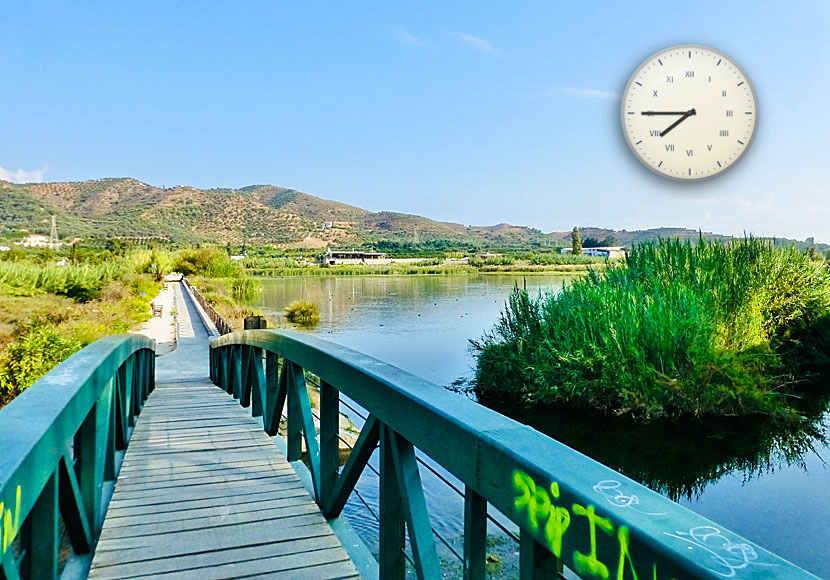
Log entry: 7,45
